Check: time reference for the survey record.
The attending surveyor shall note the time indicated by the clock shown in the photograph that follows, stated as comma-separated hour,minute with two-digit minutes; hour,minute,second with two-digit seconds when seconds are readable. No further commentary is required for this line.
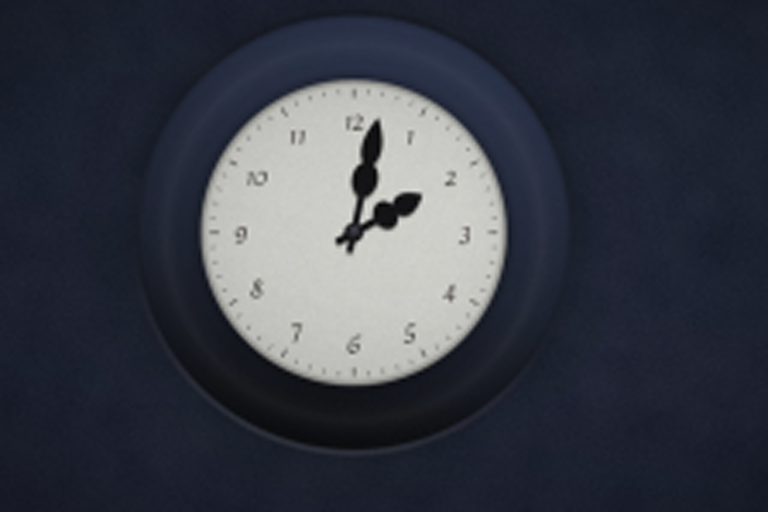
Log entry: 2,02
